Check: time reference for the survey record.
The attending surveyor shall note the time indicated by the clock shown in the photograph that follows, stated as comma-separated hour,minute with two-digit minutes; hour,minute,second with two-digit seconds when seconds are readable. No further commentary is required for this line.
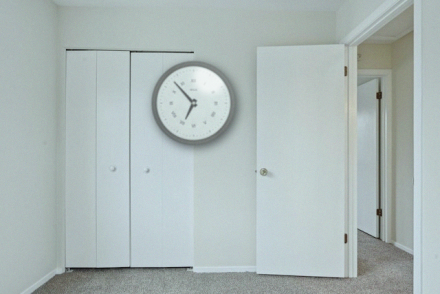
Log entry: 6,53
